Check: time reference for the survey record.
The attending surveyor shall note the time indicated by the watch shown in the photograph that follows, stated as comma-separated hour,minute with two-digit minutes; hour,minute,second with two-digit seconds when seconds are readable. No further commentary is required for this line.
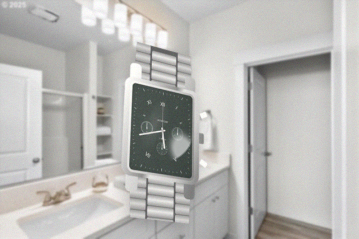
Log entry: 5,42
